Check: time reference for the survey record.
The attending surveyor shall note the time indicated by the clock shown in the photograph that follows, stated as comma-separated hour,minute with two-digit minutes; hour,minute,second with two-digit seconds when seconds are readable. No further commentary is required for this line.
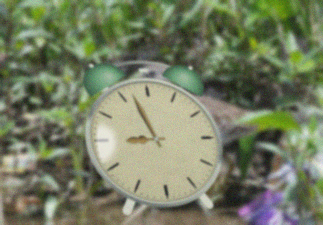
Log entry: 8,57
